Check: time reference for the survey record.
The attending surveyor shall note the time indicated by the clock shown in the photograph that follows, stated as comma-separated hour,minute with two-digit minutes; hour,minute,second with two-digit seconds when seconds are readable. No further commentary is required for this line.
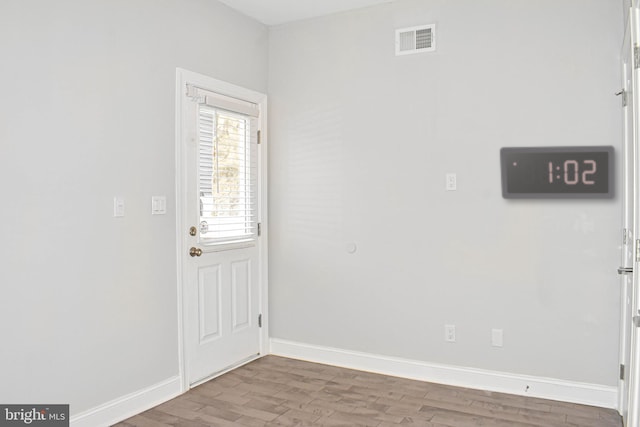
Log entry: 1,02
